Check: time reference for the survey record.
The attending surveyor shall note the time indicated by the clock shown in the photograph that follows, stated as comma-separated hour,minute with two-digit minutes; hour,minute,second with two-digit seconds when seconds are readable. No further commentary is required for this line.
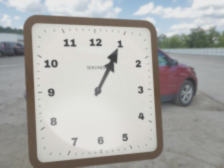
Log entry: 1,05
